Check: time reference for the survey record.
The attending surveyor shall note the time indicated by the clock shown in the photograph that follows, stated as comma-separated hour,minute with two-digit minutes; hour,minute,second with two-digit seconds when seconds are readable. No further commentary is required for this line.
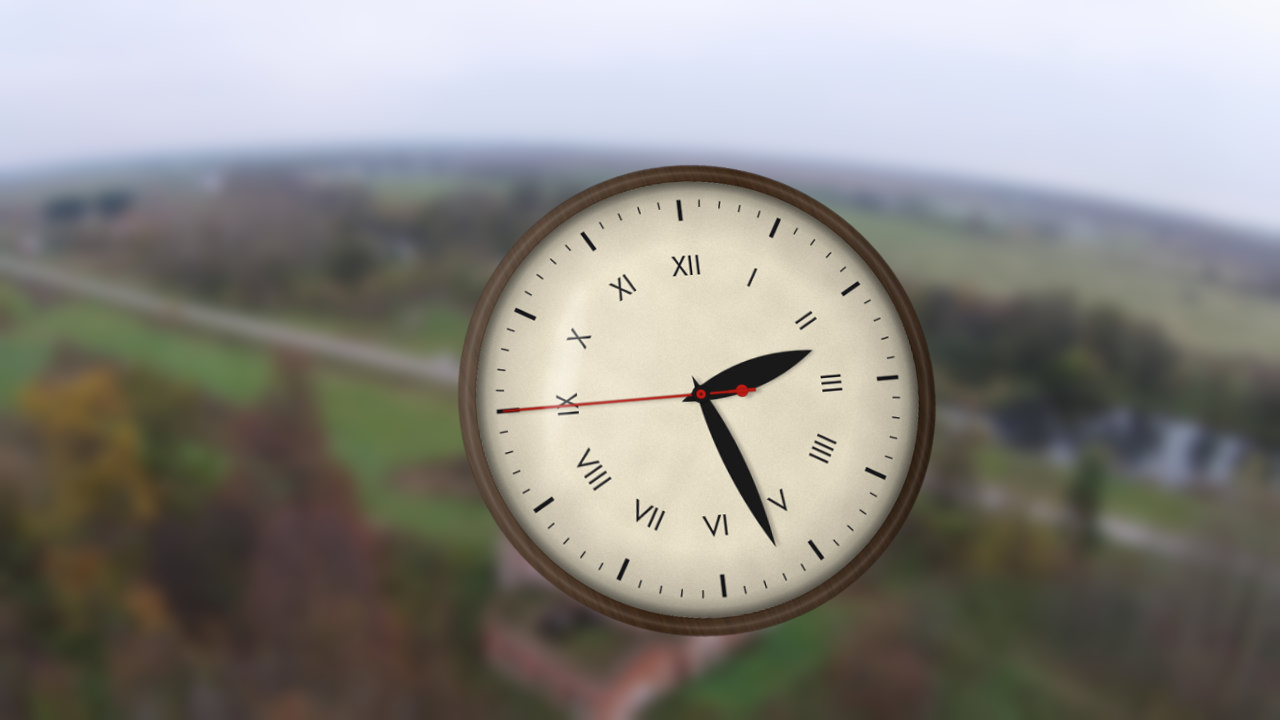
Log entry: 2,26,45
